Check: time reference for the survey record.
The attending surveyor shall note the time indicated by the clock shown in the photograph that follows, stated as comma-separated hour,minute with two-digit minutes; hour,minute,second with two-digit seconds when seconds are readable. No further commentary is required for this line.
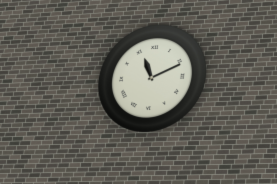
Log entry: 11,11
